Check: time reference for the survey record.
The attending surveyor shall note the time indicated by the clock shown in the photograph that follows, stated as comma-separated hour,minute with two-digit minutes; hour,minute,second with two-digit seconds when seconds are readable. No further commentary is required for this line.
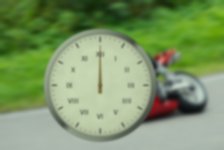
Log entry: 12,00
